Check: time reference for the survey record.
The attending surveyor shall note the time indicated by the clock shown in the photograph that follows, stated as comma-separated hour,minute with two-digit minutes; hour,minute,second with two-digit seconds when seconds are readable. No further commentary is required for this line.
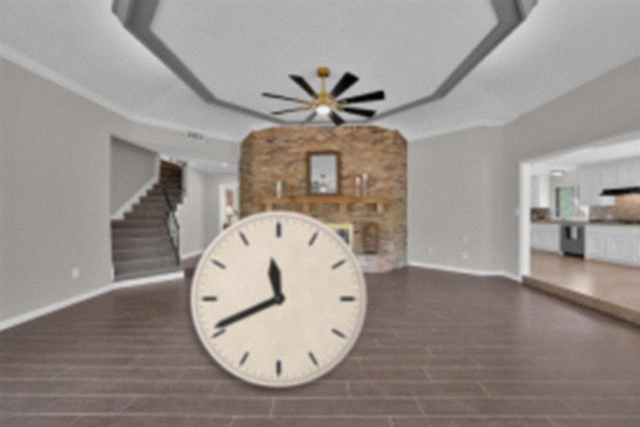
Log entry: 11,41
